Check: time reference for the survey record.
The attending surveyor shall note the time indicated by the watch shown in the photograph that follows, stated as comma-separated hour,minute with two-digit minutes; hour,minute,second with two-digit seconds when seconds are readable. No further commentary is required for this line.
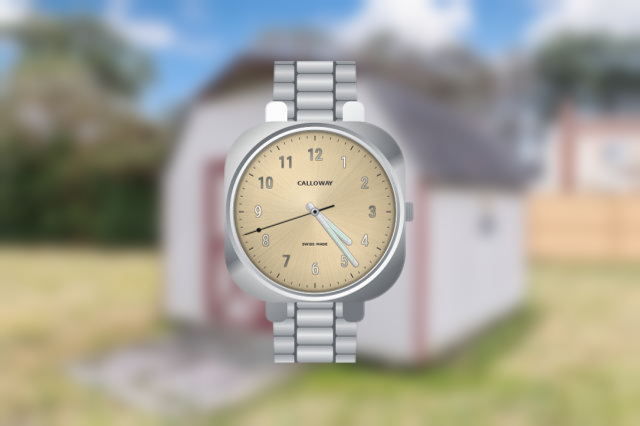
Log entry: 4,23,42
